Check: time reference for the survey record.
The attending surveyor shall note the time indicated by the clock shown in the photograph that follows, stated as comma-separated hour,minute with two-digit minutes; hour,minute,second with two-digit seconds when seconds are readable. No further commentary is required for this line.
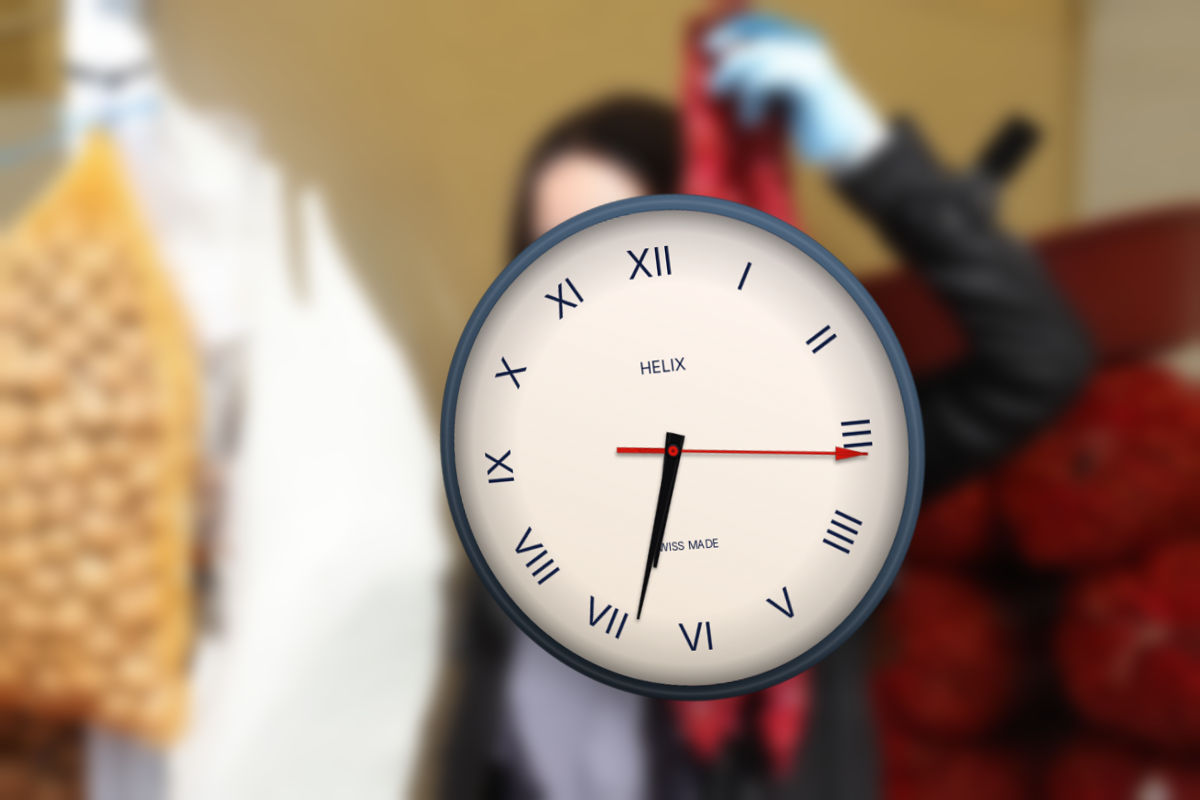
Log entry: 6,33,16
